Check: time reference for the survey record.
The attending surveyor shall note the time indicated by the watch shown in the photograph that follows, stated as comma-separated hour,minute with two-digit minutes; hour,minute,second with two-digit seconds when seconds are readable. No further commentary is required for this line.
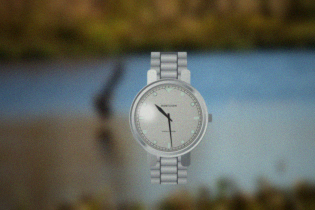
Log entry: 10,29
